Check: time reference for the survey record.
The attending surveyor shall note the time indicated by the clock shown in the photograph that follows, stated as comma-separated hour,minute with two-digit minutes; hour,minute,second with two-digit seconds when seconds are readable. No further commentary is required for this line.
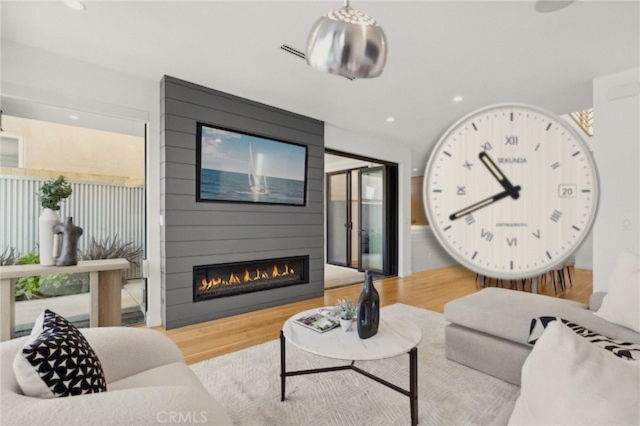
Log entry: 10,41
